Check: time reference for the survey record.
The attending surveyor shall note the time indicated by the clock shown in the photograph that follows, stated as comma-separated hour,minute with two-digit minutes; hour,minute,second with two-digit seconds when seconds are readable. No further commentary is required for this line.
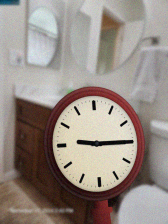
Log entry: 9,15
